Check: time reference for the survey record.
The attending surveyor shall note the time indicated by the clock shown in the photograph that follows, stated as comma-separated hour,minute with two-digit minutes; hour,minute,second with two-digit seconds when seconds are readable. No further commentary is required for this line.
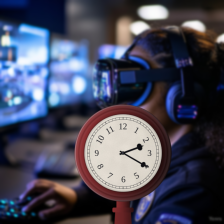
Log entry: 2,20
